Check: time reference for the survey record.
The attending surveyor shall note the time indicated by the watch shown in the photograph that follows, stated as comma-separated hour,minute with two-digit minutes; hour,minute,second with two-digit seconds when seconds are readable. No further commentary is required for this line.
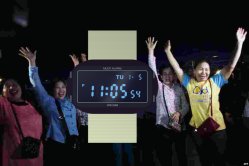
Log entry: 11,05,54
